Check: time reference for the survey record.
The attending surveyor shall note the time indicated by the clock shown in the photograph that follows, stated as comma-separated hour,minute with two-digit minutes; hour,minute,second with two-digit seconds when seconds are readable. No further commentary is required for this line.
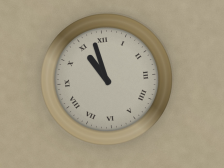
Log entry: 10,58
